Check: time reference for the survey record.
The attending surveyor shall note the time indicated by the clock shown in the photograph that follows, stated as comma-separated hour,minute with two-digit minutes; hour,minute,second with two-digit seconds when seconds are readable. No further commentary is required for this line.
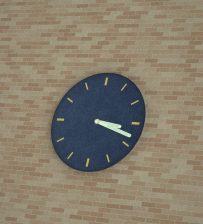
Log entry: 3,18
